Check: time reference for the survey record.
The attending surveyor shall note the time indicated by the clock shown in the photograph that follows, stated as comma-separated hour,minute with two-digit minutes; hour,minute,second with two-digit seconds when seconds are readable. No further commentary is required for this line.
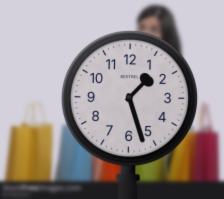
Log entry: 1,27
